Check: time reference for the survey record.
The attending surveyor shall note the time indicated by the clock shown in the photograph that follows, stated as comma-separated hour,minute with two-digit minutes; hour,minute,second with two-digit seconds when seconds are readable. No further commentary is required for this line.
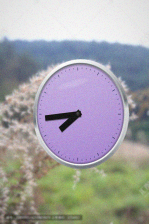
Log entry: 7,44
